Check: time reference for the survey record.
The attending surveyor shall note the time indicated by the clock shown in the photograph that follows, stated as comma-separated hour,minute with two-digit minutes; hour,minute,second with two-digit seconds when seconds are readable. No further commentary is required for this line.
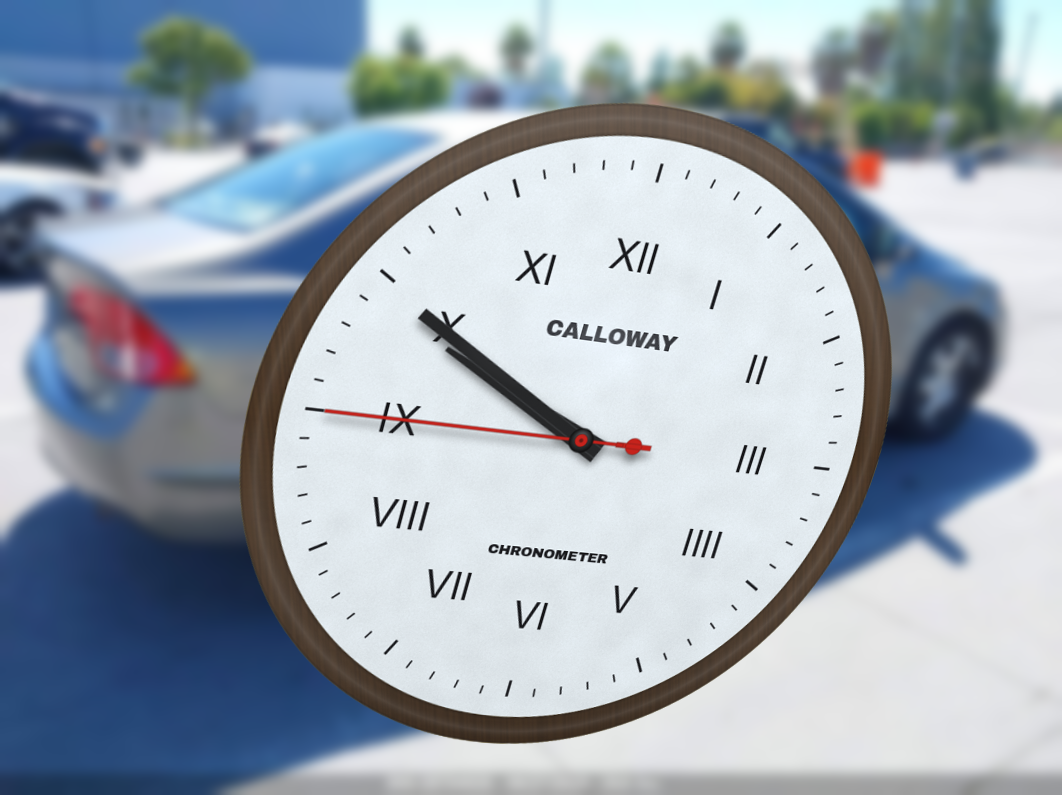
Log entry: 9,49,45
